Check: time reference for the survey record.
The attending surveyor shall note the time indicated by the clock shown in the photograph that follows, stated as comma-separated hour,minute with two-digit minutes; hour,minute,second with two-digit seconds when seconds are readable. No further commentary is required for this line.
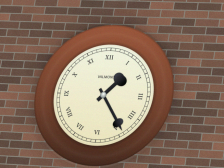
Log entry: 1,24
